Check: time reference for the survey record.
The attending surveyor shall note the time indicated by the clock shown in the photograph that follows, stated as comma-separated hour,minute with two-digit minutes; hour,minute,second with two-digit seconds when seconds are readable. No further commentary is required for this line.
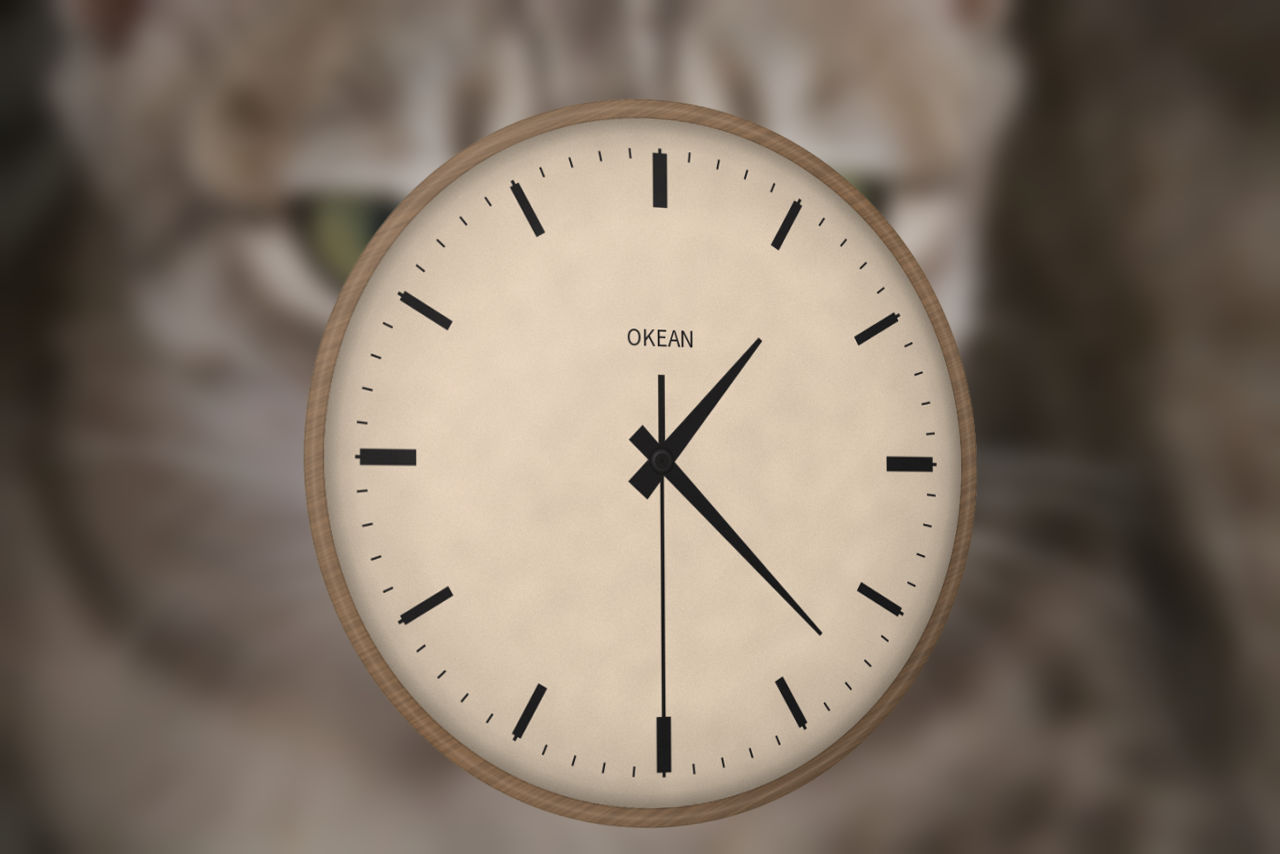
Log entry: 1,22,30
